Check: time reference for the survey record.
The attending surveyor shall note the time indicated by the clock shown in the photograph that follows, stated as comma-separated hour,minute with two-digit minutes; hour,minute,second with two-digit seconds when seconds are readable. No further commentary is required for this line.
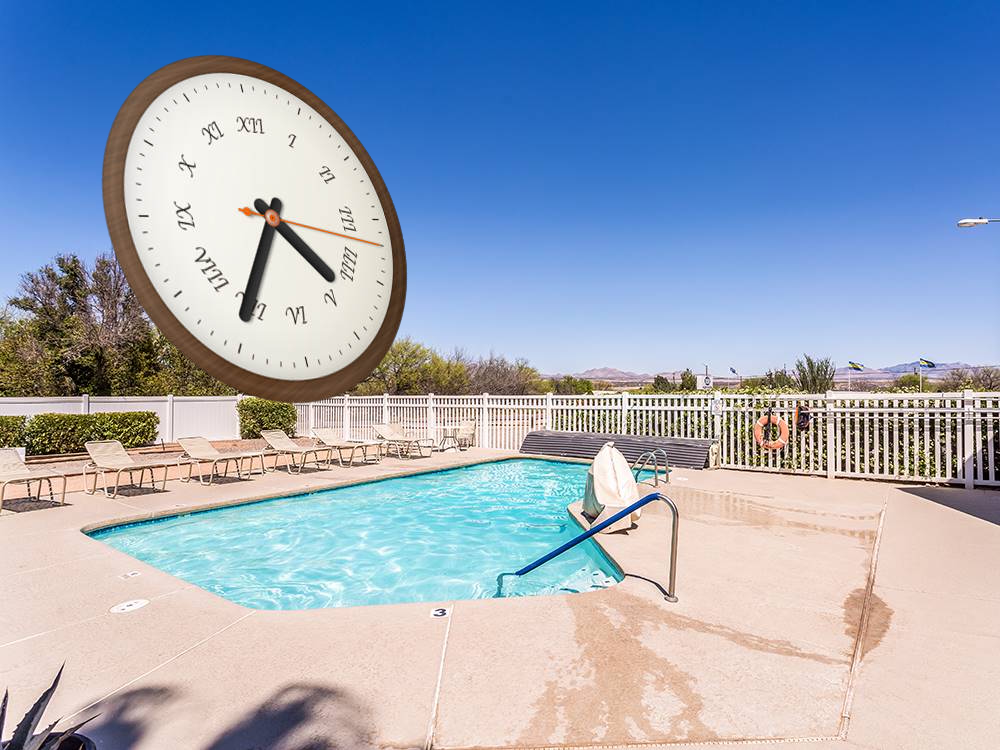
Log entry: 4,35,17
